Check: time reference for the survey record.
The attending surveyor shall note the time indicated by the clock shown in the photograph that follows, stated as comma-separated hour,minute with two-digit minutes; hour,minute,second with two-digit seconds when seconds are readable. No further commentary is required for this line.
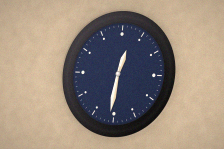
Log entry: 12,31
